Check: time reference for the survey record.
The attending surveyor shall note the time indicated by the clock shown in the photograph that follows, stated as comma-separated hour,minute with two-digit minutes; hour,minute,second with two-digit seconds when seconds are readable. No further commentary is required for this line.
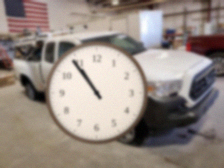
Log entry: 10,54
